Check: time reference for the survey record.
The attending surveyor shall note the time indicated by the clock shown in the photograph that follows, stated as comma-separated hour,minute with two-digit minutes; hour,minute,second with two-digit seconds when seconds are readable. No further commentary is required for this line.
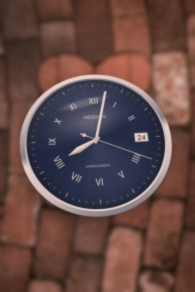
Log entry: 8,02,19
